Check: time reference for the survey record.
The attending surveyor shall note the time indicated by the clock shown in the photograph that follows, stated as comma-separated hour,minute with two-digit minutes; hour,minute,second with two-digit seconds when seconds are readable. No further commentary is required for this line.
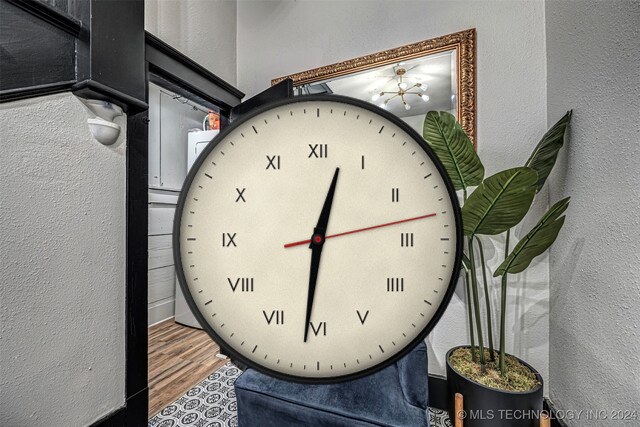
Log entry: 12,31,13
